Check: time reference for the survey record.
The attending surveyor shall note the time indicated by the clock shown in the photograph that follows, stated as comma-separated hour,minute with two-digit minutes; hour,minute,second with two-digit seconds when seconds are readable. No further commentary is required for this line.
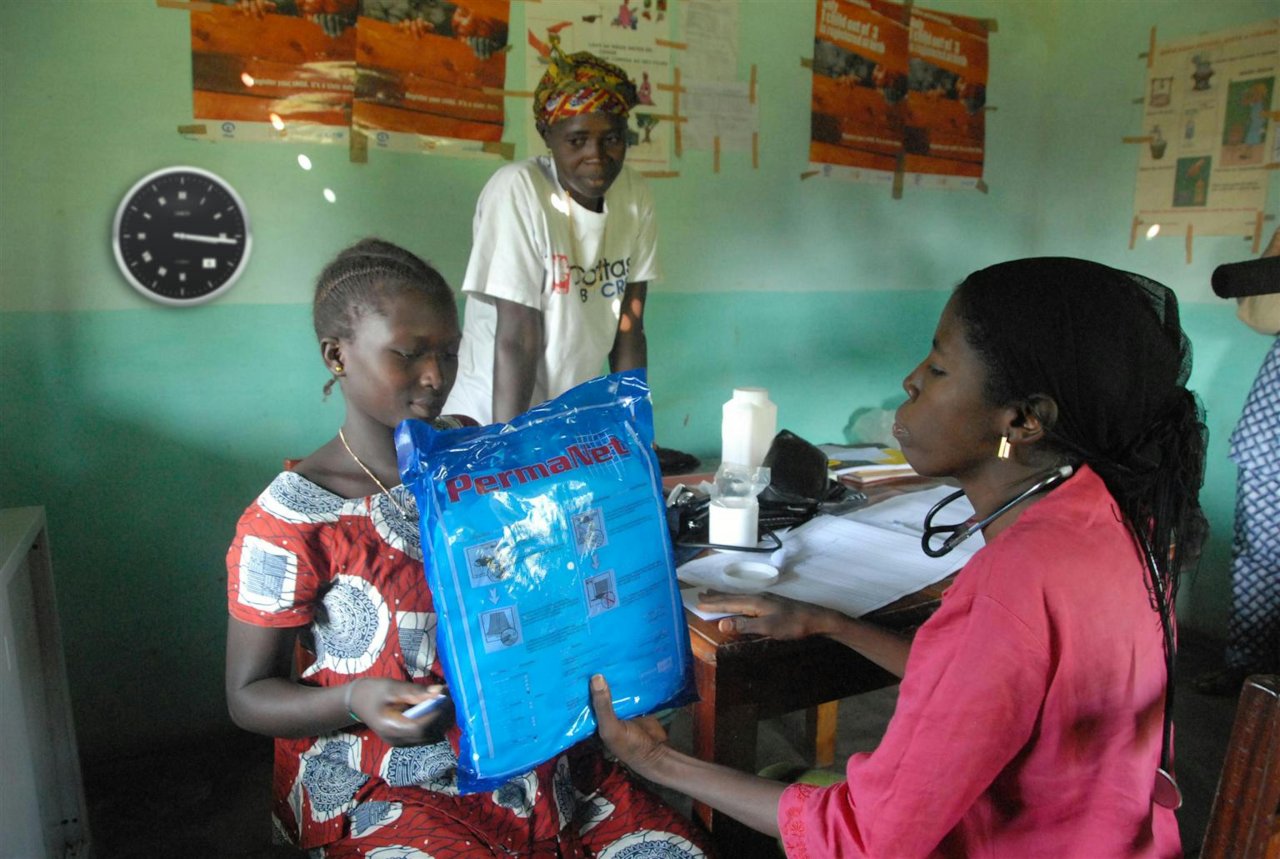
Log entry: 3,16
